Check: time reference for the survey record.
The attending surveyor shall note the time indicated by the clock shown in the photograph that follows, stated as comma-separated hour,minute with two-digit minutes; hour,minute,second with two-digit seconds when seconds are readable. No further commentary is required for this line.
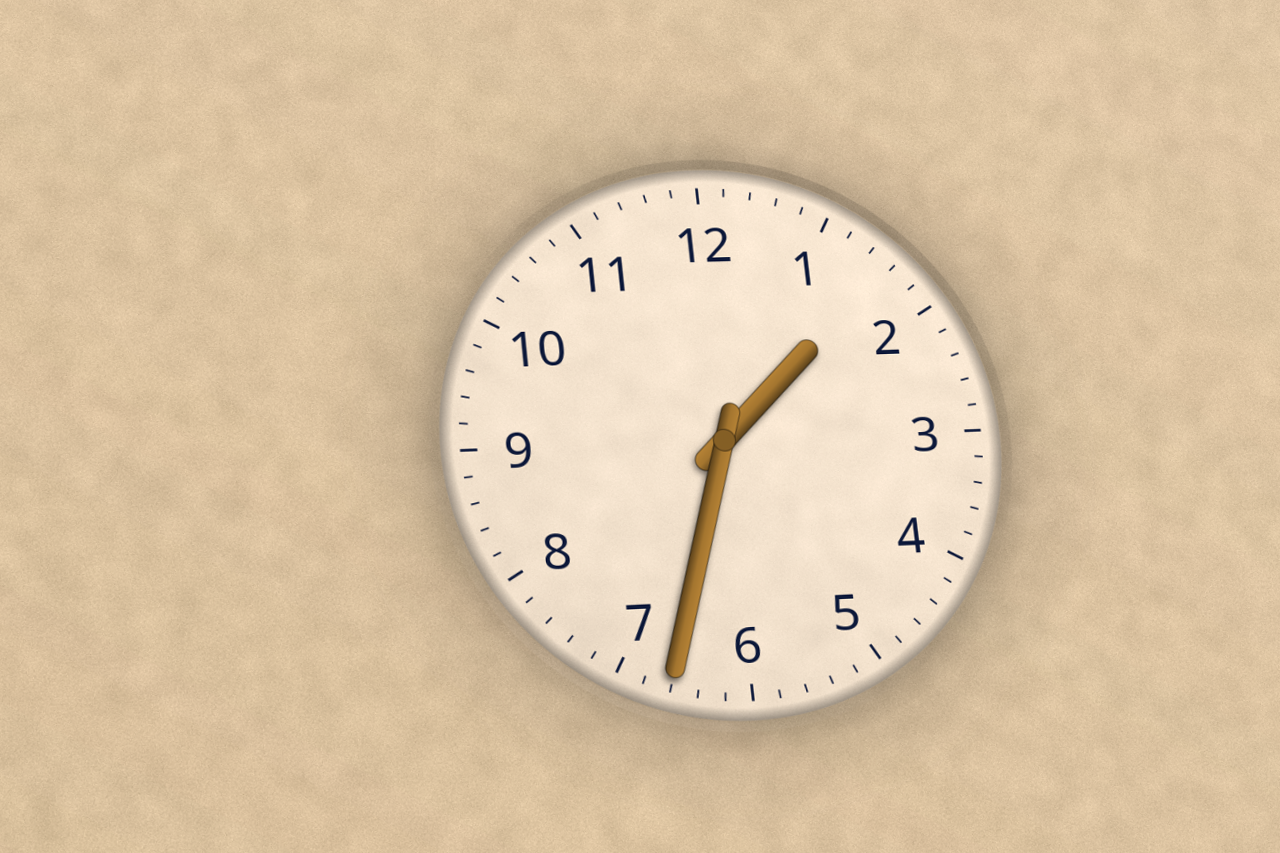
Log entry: 1,33
